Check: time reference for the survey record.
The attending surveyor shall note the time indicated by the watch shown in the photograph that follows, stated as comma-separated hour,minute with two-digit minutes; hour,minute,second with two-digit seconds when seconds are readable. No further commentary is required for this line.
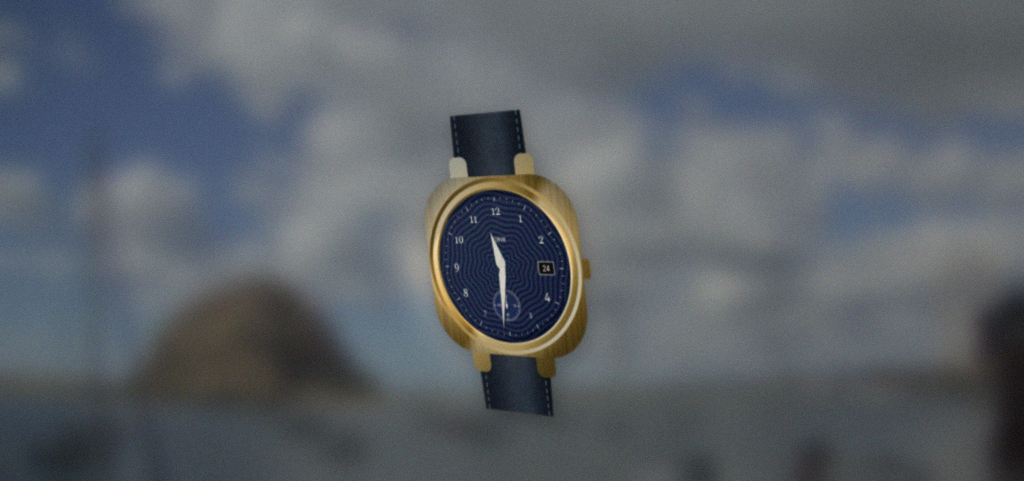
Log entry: 11,31
